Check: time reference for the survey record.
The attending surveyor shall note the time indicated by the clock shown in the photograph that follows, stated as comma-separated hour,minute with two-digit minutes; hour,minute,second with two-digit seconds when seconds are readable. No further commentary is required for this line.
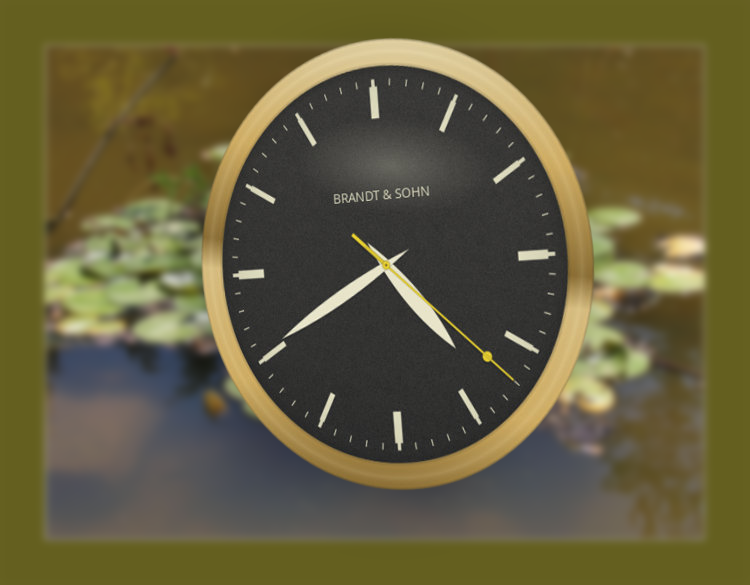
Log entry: 4,40,22
